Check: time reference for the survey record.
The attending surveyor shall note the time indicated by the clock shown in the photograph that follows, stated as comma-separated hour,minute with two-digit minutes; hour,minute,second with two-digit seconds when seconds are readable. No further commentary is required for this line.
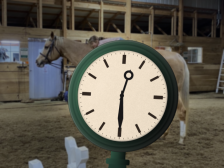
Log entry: 12,30
